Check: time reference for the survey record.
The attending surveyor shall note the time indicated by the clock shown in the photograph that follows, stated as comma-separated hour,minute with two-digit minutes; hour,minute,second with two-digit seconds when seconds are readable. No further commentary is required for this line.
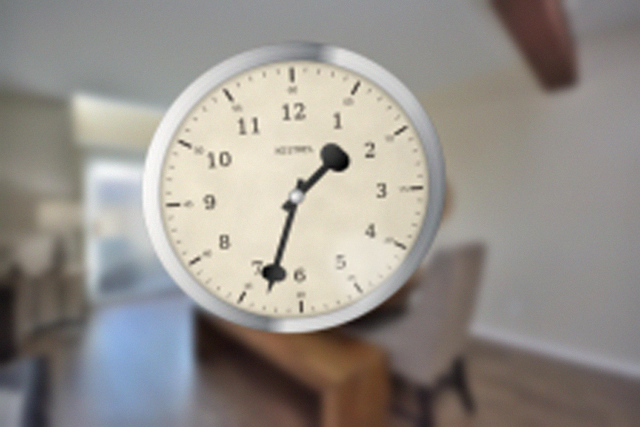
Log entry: 1,33
